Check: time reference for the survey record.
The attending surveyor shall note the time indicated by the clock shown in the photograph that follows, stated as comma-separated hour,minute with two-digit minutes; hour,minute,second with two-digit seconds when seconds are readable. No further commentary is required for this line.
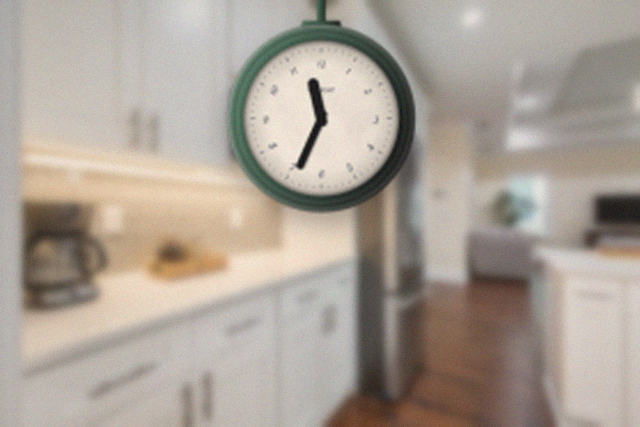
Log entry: 11,34
